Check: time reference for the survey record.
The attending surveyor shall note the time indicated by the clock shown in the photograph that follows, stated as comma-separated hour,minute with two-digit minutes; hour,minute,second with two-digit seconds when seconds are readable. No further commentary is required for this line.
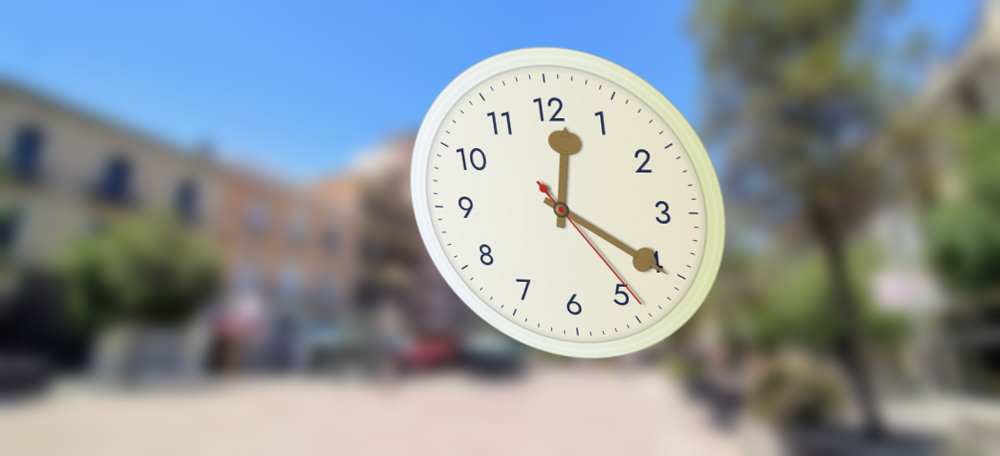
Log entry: 12,20,24
